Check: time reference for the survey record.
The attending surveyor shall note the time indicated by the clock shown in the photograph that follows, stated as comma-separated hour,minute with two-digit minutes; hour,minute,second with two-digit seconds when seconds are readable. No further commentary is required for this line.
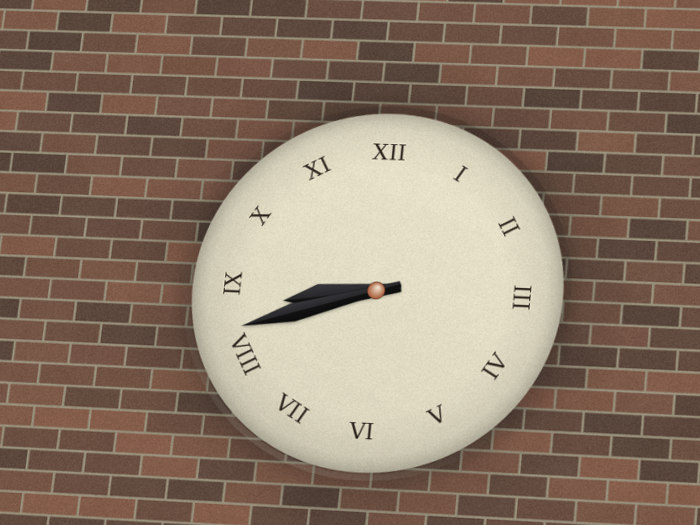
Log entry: 8,42
